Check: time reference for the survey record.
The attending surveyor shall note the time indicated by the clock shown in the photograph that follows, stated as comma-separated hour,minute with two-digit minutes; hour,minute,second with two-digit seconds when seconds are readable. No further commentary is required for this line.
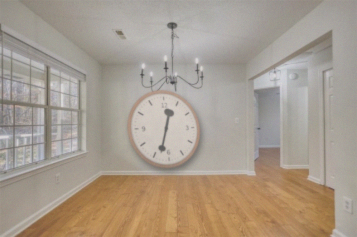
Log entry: 12,33
